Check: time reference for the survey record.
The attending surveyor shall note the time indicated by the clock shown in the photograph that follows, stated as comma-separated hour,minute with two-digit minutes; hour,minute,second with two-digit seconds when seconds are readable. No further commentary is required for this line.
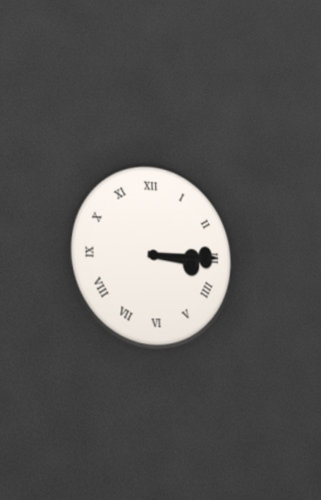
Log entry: 3,15
